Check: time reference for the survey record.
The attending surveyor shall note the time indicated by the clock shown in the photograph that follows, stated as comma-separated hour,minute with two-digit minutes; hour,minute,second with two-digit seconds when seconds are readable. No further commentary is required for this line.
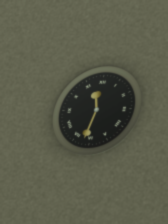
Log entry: 11,32
